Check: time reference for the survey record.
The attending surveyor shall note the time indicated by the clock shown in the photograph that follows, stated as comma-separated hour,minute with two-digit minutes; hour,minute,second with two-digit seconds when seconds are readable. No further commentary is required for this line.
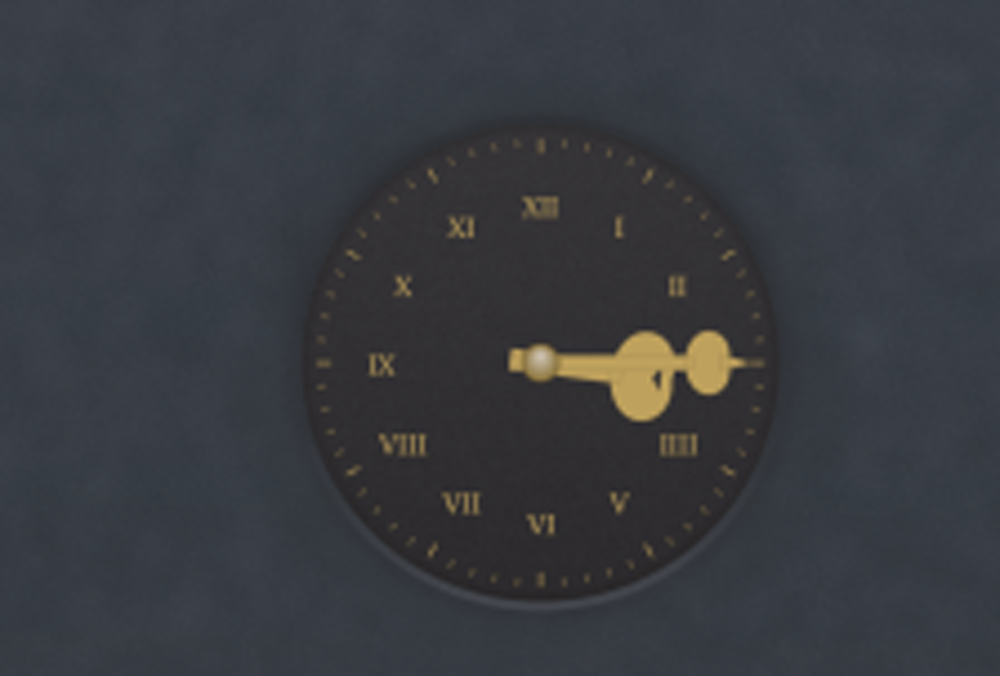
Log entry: 3,15
